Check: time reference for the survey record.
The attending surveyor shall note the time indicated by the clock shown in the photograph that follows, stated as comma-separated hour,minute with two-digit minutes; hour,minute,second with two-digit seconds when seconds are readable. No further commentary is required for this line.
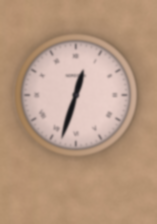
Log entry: 12,33
